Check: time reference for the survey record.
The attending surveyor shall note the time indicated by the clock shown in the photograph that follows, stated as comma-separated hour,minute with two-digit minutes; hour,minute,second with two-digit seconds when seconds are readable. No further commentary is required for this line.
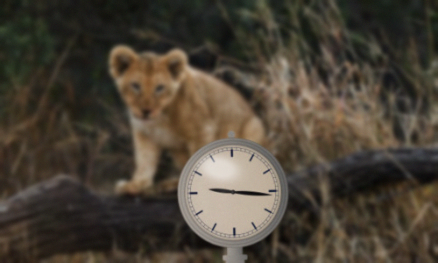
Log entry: 9,16
